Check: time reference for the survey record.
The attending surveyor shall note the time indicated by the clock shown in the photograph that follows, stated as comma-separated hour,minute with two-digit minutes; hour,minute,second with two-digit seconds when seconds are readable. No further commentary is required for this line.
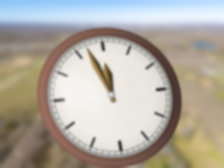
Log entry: 11,57
